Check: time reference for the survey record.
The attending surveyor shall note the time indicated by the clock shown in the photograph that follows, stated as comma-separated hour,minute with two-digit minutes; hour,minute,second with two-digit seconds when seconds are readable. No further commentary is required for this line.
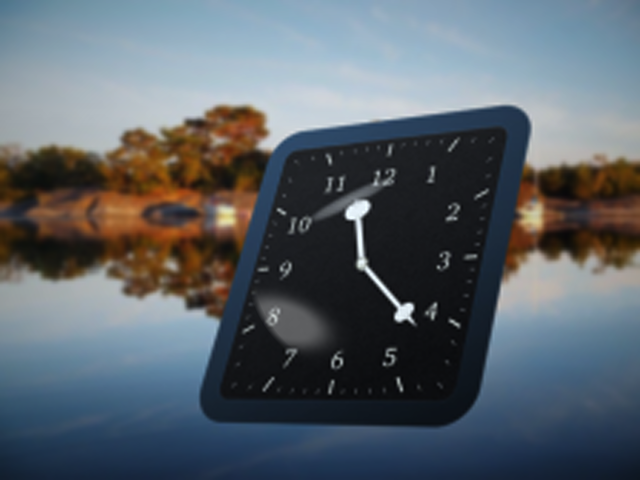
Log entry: 11,22
